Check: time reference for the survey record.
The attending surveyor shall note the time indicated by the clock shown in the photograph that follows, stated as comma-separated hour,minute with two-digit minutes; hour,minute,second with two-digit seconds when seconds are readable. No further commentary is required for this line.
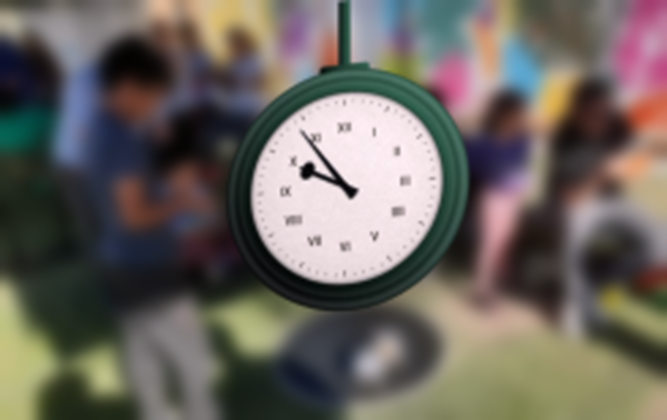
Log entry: 9,54
